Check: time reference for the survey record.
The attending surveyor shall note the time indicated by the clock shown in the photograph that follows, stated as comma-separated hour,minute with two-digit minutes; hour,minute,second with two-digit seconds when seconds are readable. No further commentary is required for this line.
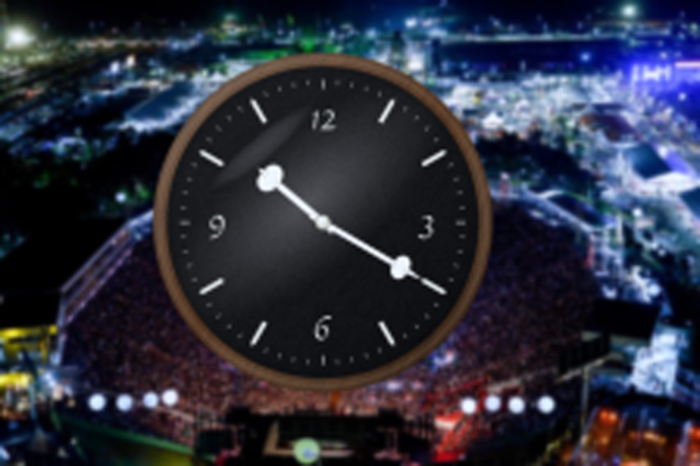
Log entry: 10,20
